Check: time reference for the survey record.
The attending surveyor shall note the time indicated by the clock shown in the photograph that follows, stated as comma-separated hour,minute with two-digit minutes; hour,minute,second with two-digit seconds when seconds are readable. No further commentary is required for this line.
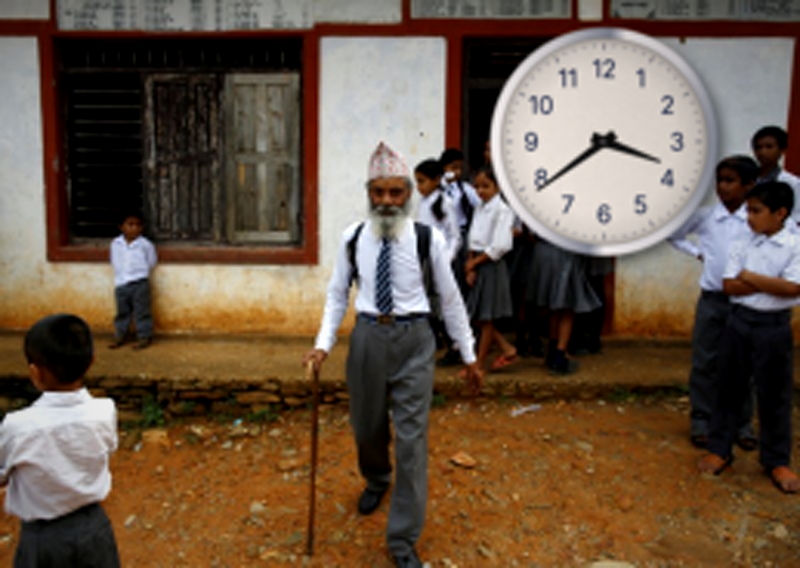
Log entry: 3,39
